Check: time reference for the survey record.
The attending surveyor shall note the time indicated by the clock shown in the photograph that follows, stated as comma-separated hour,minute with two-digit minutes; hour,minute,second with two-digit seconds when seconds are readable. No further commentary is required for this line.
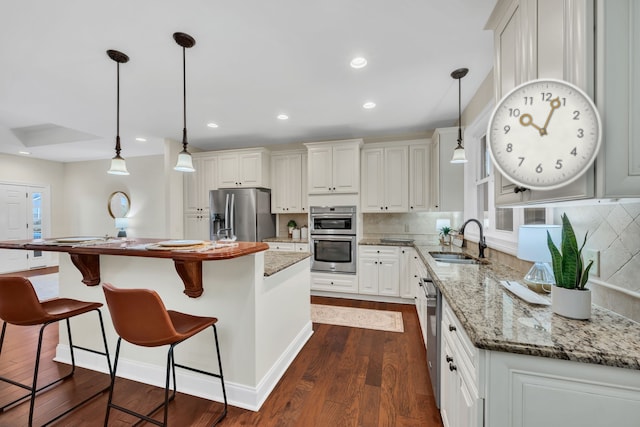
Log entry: 10,03
